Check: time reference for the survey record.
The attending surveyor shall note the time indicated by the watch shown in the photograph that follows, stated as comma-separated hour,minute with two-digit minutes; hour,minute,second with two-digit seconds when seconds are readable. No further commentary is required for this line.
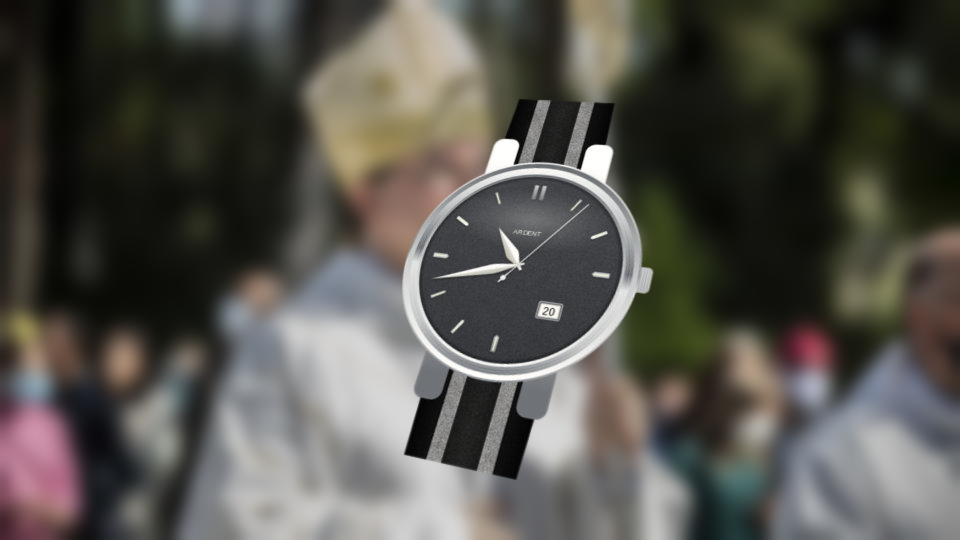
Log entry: 10,42,06
